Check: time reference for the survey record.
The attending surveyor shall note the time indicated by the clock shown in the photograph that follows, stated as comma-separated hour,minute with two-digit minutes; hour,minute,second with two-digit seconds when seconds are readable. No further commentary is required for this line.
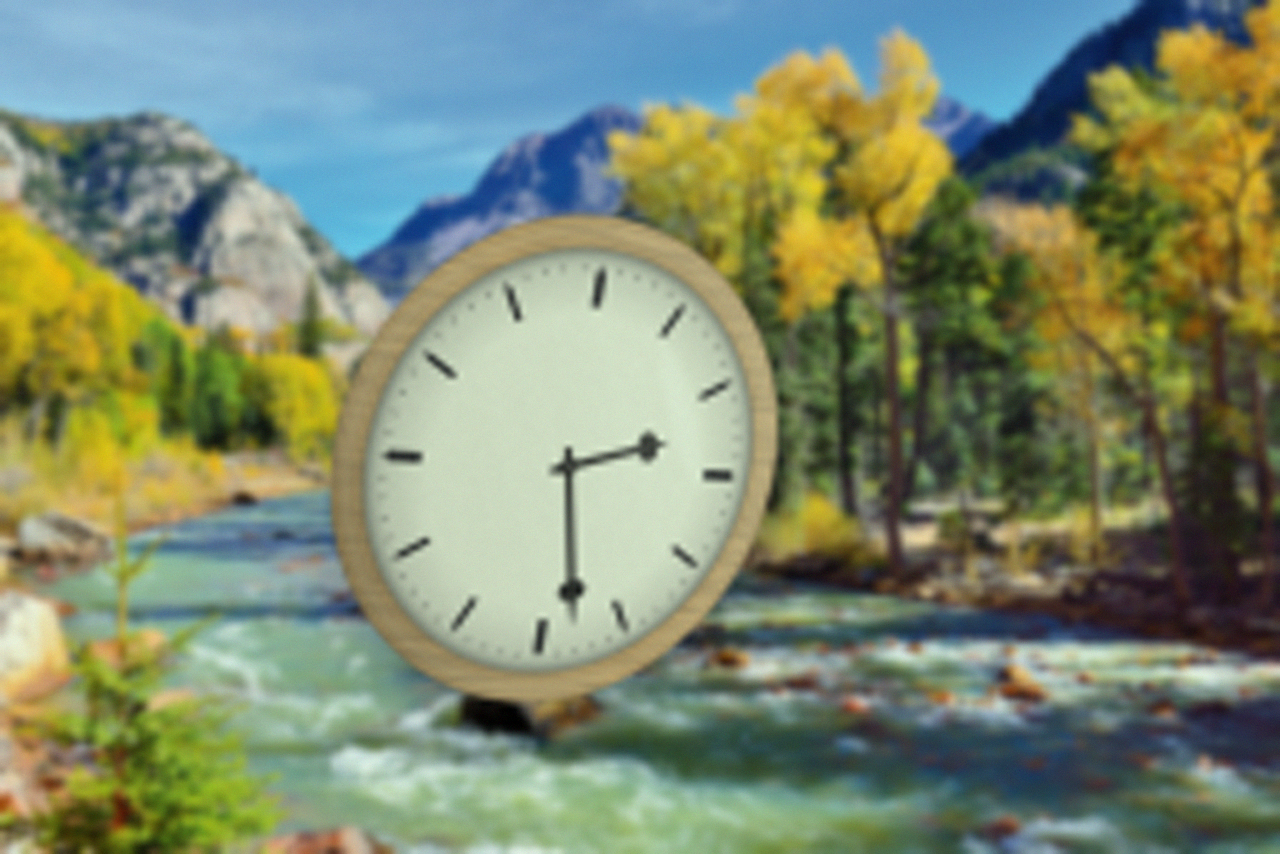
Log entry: 2,28
